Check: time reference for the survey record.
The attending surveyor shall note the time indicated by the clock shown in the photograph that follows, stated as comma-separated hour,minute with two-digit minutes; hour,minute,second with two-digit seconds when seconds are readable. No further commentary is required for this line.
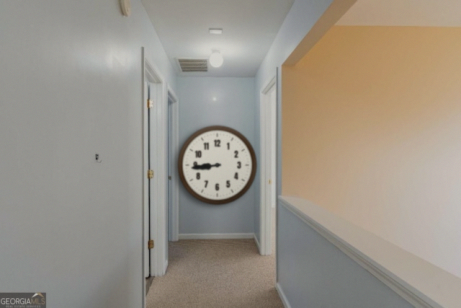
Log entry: 8,44
